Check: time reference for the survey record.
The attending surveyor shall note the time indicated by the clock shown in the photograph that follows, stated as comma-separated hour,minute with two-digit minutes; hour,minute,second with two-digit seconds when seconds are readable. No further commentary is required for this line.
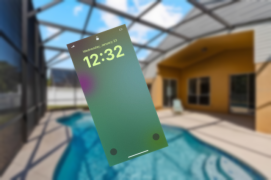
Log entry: 12,32
